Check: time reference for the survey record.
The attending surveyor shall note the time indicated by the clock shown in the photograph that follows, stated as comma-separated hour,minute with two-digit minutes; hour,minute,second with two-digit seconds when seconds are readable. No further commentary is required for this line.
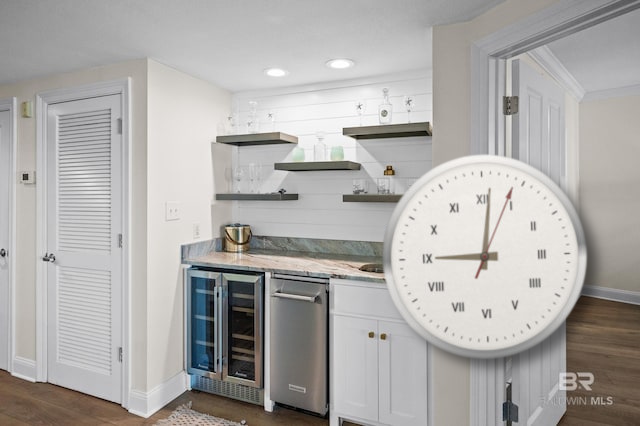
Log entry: 9,01,04
